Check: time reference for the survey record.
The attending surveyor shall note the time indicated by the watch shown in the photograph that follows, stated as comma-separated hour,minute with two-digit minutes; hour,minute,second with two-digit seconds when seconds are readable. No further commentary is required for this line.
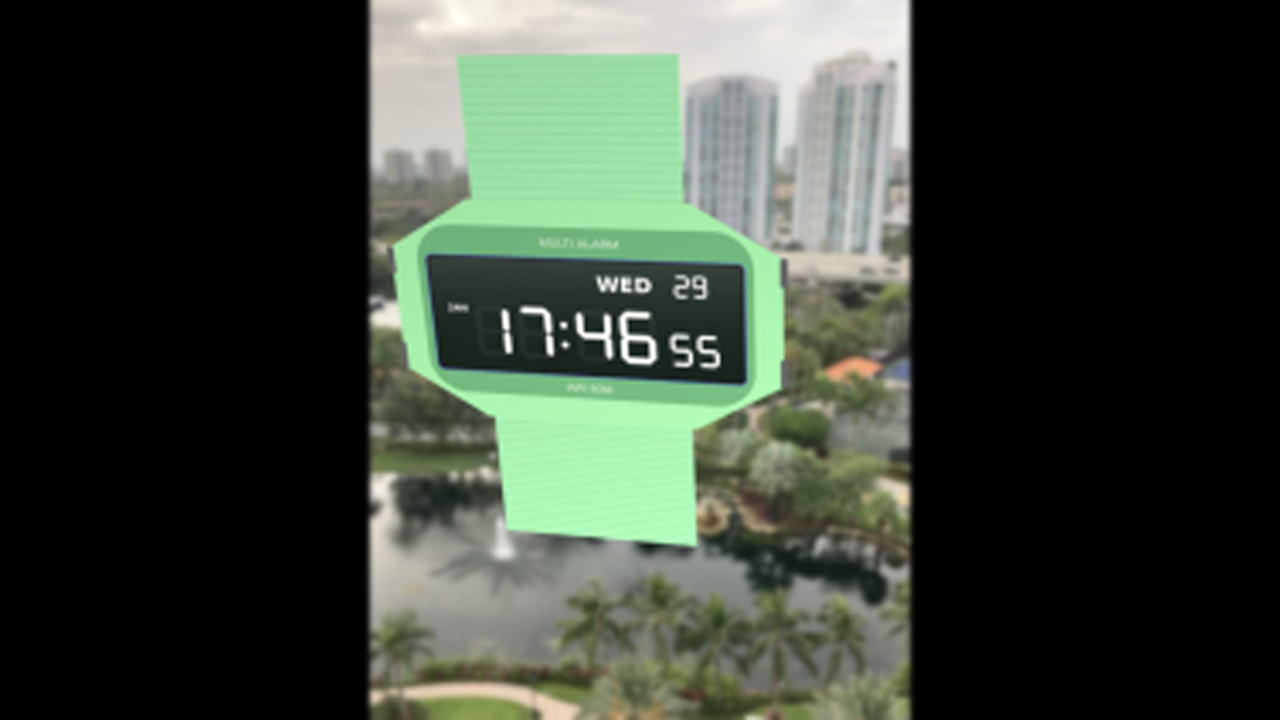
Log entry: 17,46,55
